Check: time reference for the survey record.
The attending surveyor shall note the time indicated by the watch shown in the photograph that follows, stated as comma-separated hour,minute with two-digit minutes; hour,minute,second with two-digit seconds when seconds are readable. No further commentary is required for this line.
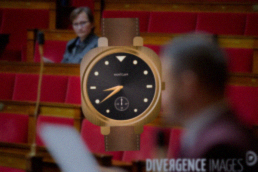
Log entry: 8,39
